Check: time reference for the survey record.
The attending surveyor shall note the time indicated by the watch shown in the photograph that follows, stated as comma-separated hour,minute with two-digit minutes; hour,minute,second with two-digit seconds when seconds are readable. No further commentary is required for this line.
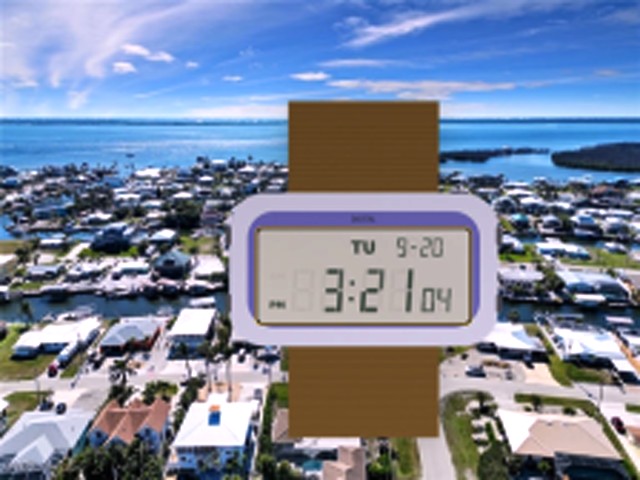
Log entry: 3,21,04
